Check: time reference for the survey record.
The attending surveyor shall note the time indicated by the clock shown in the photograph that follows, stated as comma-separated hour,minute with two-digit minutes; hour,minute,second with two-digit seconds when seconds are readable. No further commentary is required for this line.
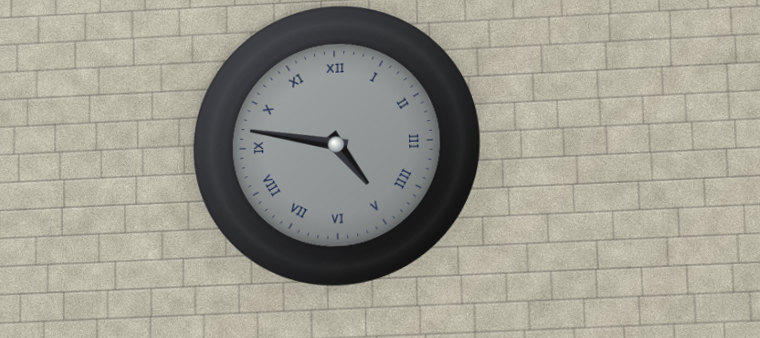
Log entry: 4,47
